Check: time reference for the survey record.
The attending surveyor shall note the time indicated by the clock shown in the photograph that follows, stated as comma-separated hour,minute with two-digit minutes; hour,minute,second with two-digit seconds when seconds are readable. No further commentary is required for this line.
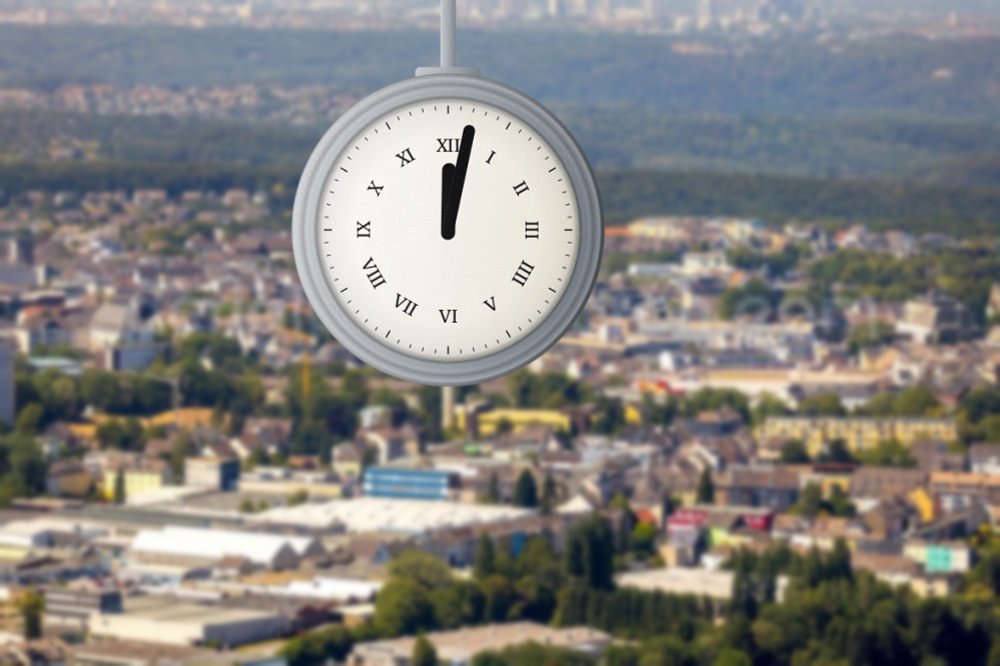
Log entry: 12,02
